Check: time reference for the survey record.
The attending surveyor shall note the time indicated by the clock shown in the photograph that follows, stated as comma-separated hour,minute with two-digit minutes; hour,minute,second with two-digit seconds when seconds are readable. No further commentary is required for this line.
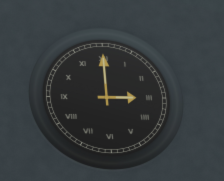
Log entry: 3,00
